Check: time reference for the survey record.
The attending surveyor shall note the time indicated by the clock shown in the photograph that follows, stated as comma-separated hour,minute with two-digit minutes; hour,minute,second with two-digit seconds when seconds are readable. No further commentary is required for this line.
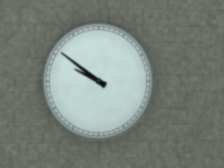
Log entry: 9,51
